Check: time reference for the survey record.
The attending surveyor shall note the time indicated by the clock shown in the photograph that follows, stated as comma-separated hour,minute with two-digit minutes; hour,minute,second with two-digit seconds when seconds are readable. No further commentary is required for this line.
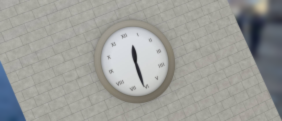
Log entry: 12,31
